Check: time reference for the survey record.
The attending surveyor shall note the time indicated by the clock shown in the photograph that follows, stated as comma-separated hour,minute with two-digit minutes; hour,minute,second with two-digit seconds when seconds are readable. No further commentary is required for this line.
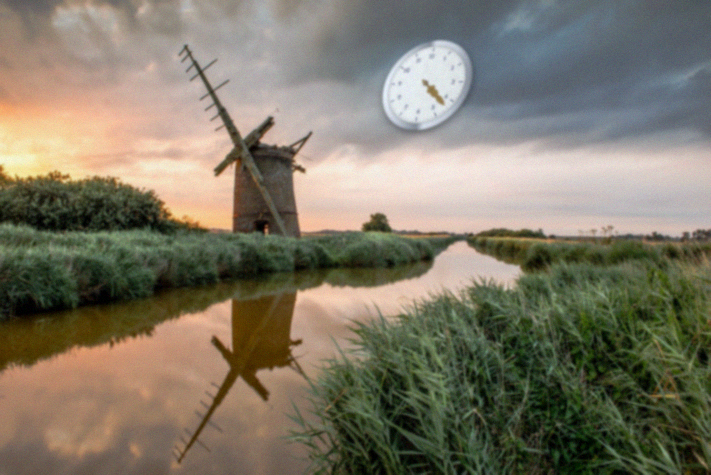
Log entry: 4,22
